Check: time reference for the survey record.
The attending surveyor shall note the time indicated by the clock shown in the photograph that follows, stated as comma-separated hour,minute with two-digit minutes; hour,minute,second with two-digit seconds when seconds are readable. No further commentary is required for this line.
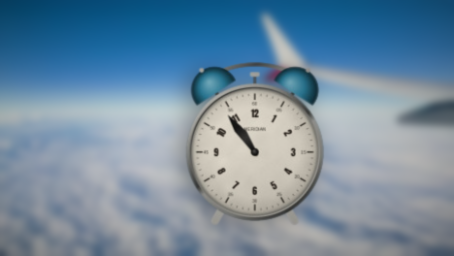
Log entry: 10,54
